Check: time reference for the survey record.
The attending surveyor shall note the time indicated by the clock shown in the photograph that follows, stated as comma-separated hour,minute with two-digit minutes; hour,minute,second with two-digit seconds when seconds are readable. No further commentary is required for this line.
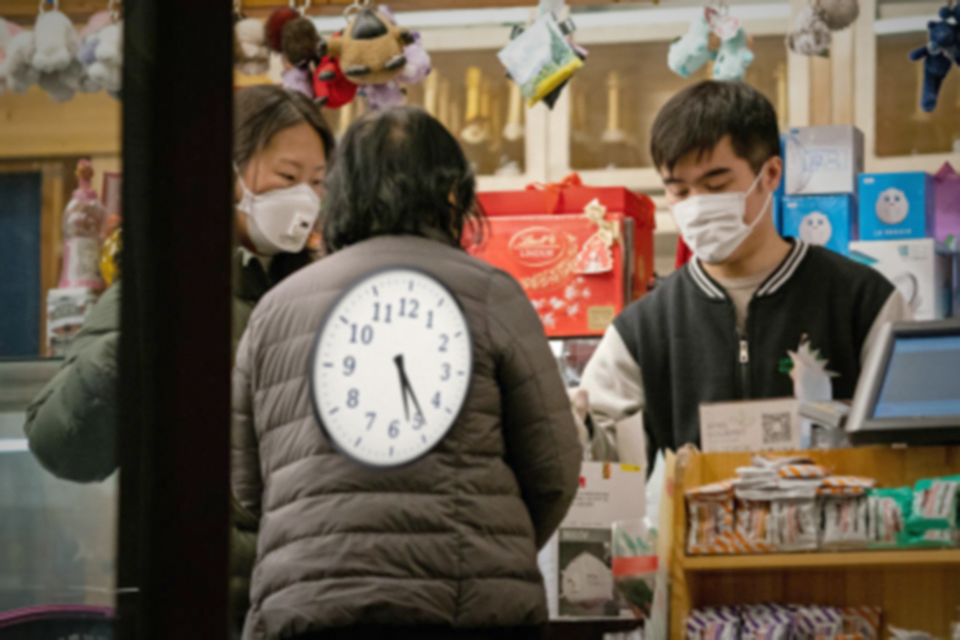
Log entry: 5,24
